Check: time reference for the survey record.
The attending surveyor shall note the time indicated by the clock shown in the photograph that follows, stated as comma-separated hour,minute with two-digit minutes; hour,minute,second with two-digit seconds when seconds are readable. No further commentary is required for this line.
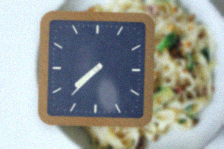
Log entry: 7,37
